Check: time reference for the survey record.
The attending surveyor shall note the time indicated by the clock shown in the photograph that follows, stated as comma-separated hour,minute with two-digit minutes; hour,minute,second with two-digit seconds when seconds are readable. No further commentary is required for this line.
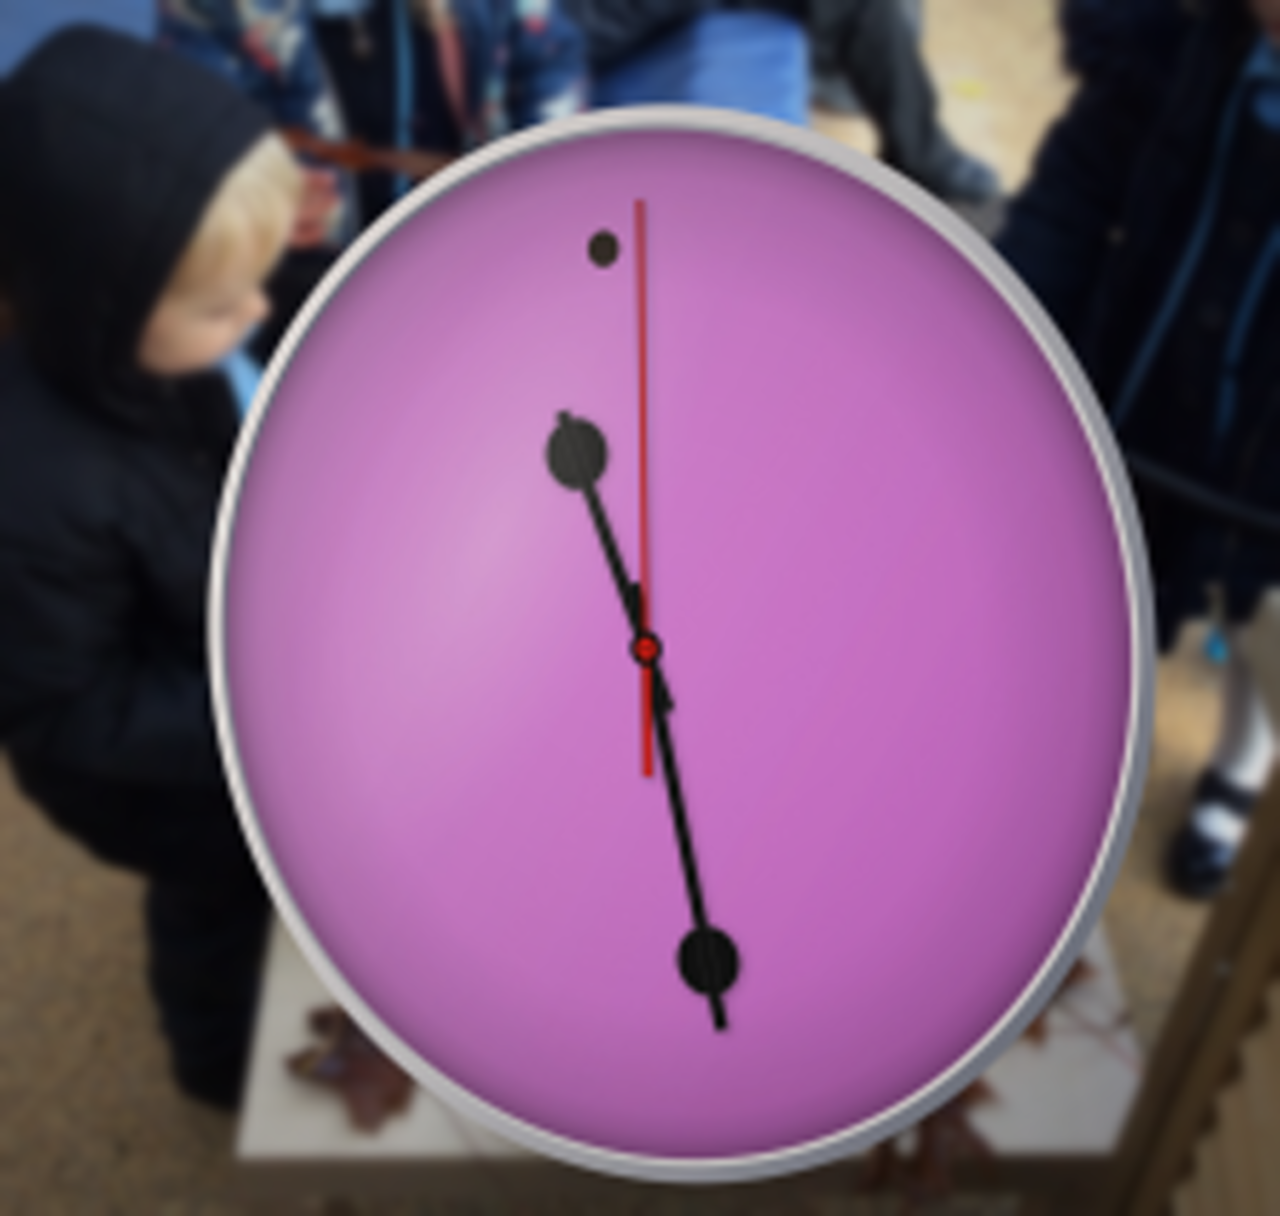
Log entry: 11,29,01
